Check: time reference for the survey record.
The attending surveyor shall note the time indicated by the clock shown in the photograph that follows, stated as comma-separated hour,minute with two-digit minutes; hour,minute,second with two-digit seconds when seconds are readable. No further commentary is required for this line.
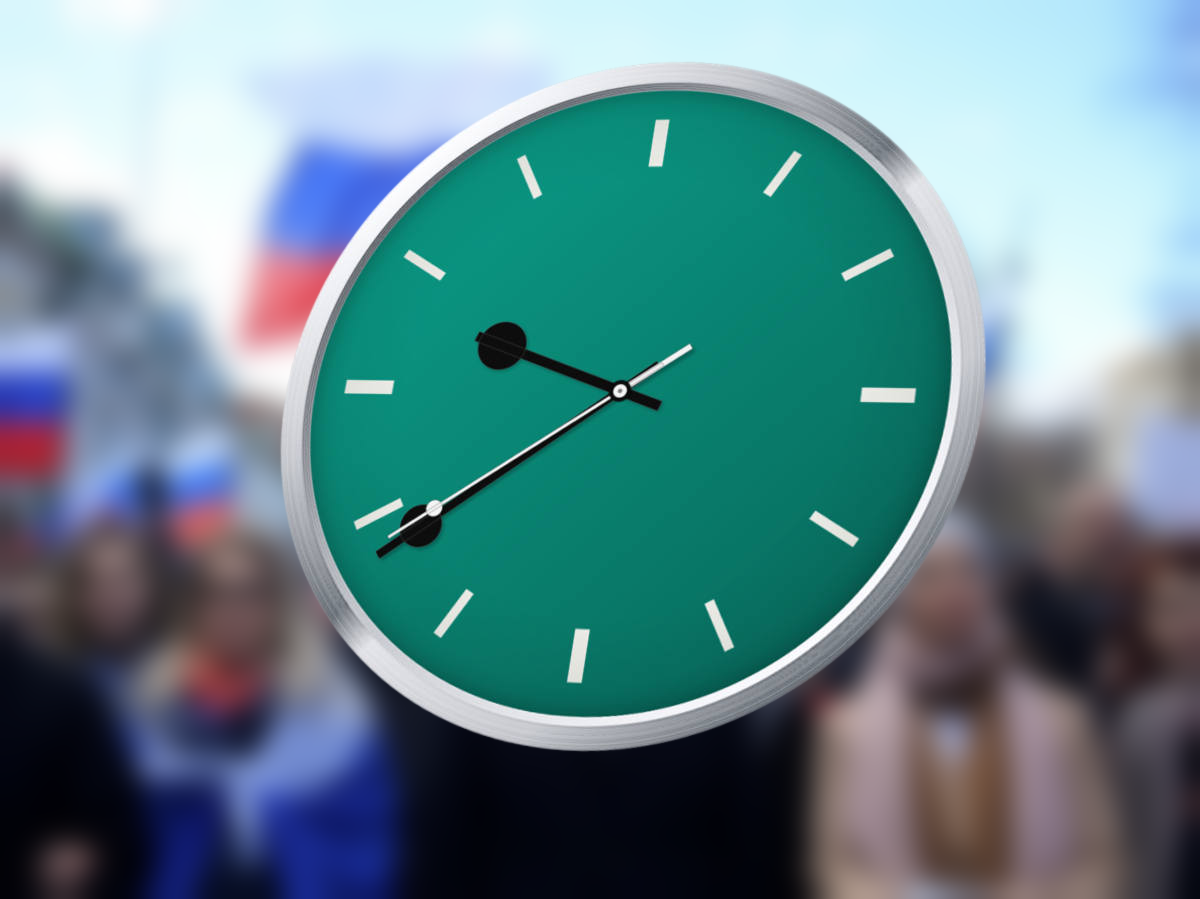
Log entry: 9,38,39
